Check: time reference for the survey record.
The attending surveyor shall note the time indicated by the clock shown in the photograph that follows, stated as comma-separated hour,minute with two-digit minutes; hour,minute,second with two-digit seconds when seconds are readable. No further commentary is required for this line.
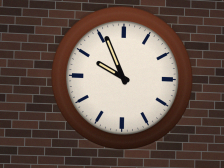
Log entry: 9,56
